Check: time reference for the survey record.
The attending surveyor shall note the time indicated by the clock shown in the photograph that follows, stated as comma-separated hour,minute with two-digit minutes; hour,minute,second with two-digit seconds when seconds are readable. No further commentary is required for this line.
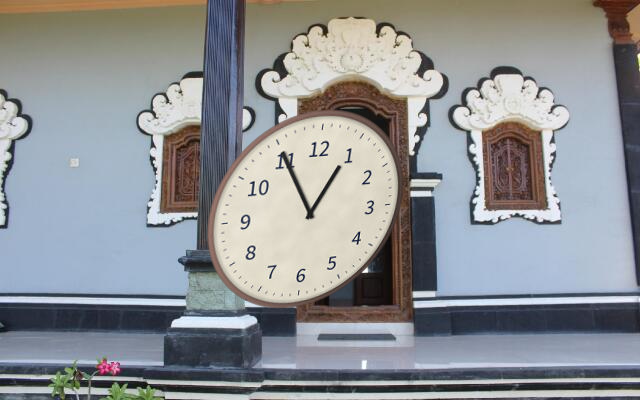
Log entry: 12,55
